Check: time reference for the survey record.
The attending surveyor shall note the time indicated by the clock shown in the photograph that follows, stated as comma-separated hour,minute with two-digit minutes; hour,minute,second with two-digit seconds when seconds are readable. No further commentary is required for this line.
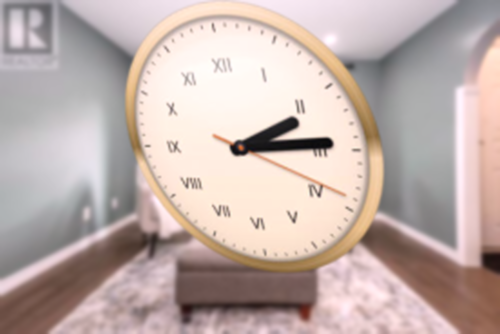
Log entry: 2,14,19
